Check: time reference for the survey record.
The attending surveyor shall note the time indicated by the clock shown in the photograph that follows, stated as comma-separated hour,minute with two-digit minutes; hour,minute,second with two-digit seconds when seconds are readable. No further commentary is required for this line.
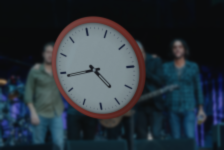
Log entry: 4,44
